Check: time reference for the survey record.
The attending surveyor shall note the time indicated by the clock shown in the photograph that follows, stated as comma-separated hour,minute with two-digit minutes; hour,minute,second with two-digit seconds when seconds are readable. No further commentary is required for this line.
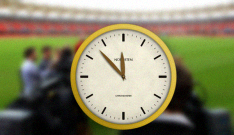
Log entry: 11,53
